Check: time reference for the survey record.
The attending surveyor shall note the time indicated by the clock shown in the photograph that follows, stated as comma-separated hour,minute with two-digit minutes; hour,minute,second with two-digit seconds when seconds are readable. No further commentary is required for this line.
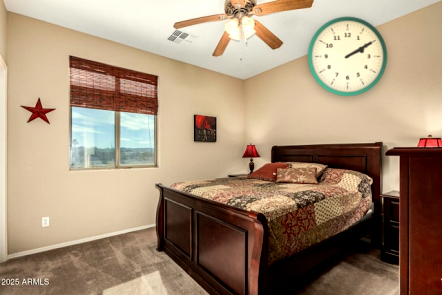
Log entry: 2,10
